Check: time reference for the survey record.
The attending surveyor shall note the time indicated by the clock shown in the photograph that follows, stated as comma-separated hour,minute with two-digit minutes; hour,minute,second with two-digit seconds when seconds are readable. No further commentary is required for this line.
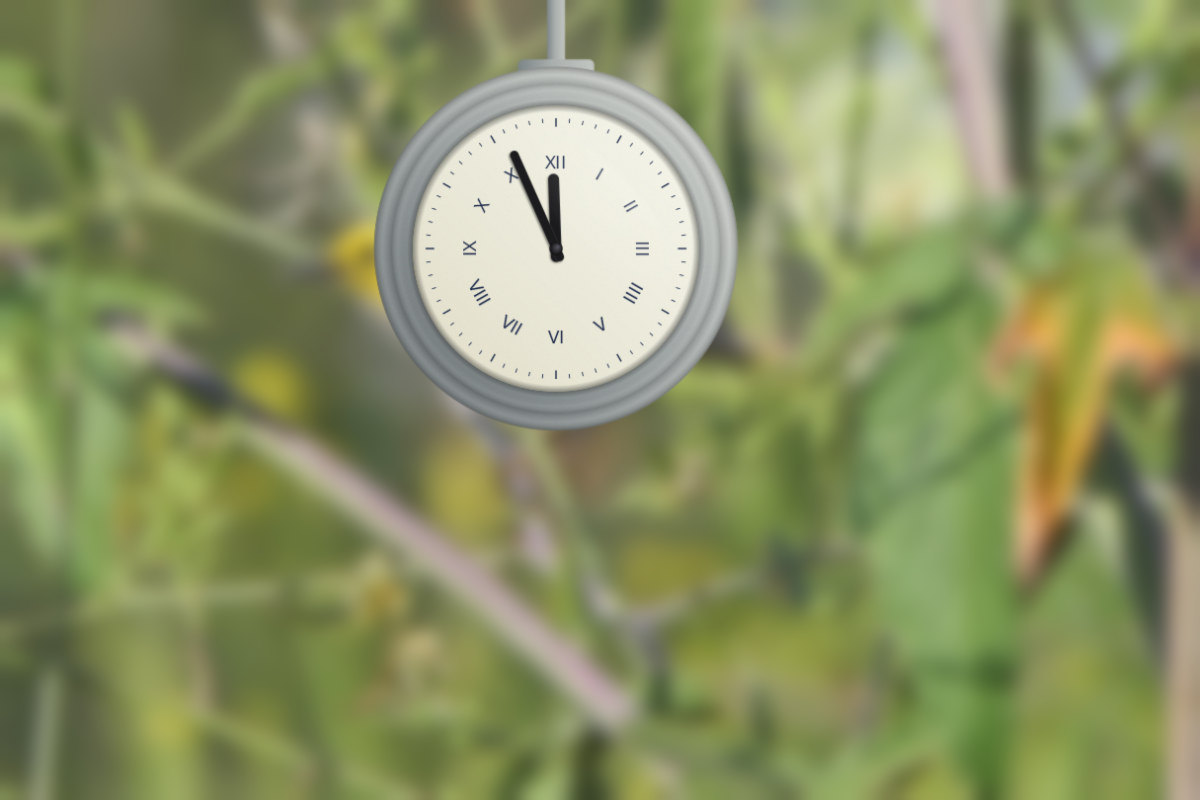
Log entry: 11,56
